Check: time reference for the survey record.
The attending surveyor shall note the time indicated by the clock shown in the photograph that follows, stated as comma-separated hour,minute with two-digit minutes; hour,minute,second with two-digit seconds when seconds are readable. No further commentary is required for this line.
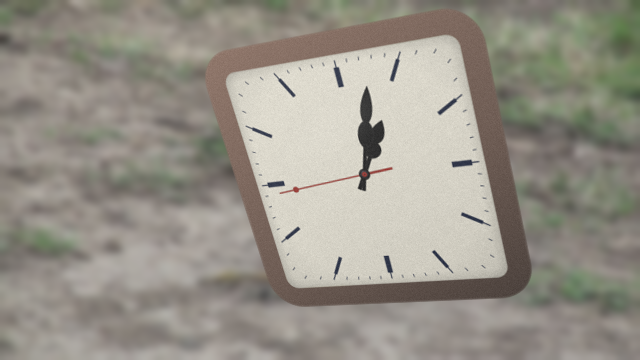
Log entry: 1,02,44
